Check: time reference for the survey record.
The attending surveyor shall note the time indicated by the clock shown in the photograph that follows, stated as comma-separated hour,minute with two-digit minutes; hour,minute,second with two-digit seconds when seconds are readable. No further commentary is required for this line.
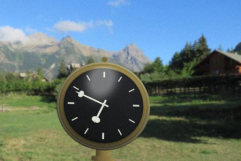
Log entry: 6,49
